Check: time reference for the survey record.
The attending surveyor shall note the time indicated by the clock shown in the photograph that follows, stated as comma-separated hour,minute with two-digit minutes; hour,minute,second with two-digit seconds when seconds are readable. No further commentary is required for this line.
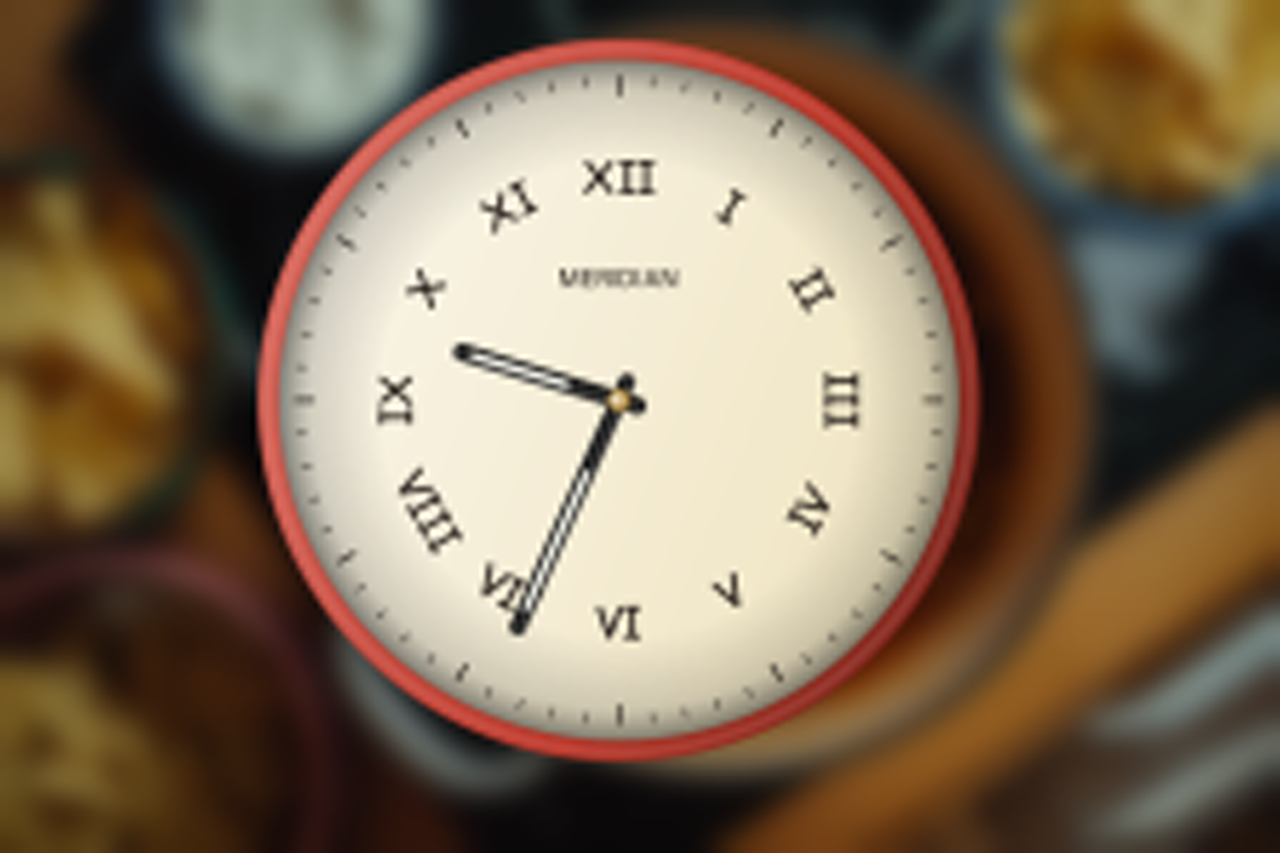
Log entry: 9,34
